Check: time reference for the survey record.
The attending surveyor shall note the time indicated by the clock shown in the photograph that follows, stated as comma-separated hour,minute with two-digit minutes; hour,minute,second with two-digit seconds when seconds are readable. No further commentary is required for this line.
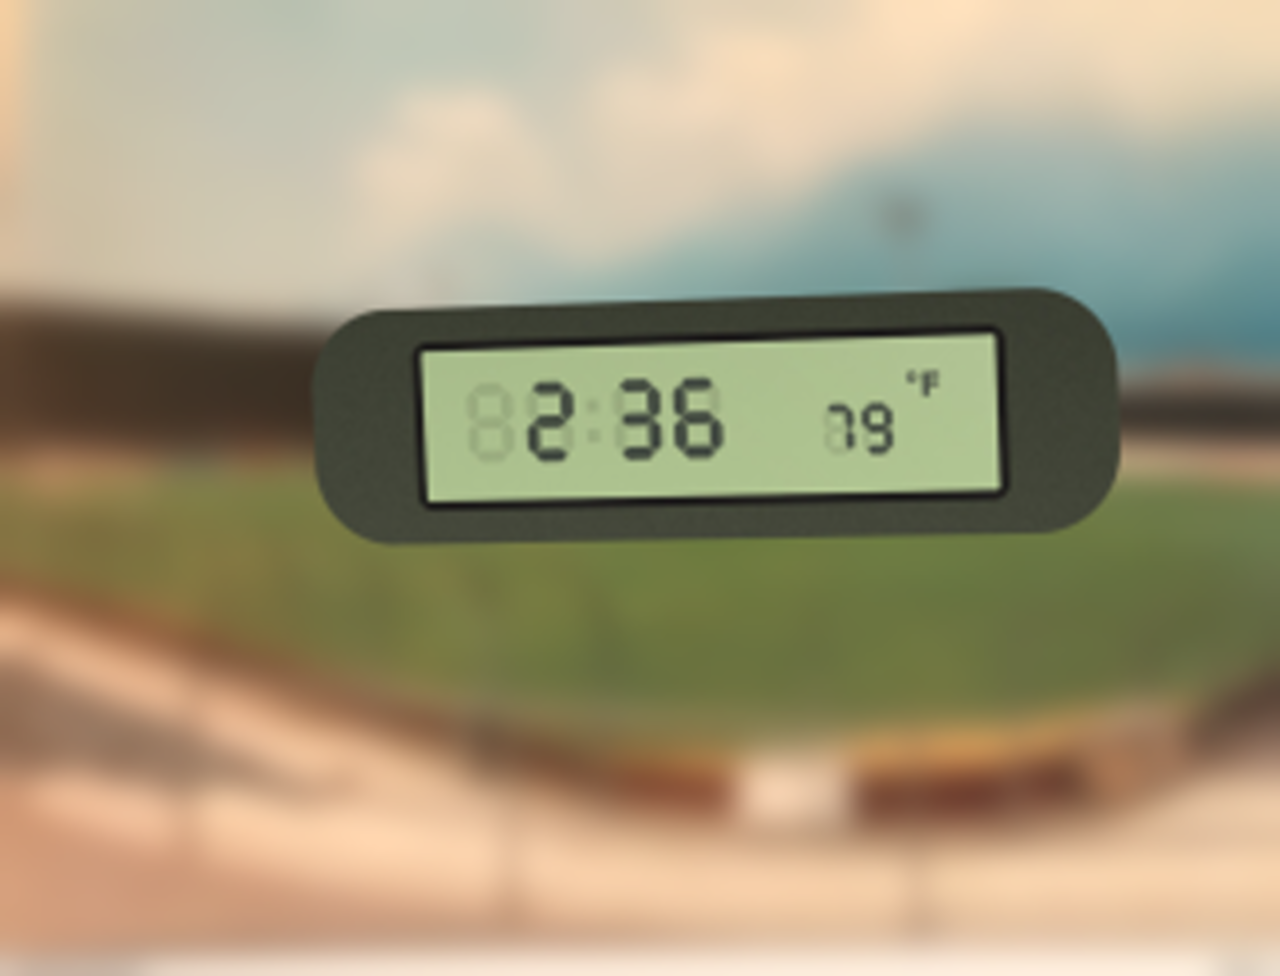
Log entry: 2,36
